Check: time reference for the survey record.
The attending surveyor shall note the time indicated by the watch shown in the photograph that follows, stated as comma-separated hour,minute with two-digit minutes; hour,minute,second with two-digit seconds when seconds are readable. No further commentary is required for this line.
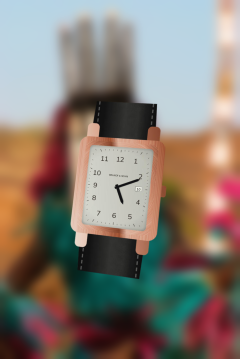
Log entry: 5,11
